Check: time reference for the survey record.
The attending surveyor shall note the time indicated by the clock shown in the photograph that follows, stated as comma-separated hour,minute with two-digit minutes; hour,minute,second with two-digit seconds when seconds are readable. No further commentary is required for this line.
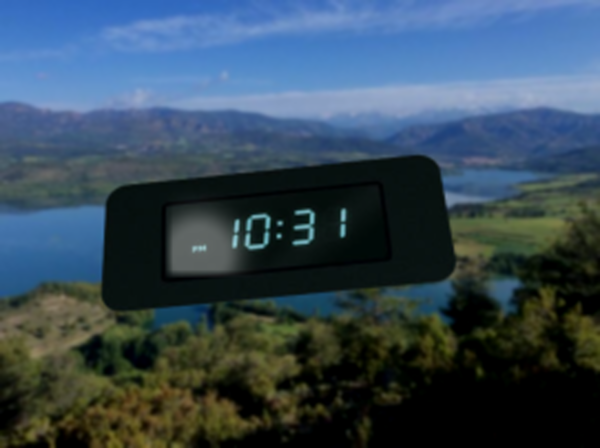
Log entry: 10,31
